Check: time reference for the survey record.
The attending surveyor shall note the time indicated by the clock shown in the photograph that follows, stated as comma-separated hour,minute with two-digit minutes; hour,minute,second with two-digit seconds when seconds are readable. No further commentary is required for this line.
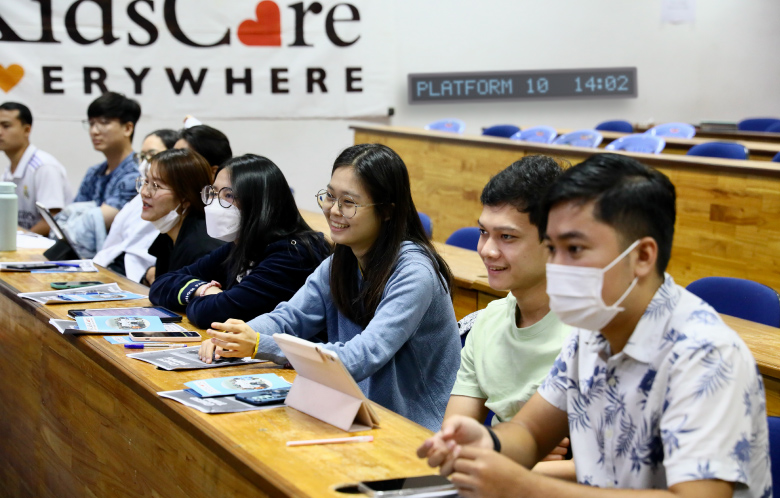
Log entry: 14,02
